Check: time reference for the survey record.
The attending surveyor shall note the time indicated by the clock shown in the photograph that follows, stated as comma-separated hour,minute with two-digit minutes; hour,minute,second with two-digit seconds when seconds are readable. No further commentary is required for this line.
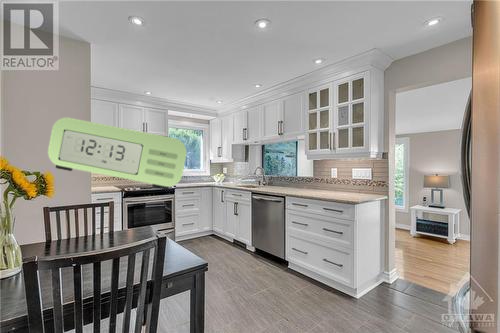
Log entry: 12,13
